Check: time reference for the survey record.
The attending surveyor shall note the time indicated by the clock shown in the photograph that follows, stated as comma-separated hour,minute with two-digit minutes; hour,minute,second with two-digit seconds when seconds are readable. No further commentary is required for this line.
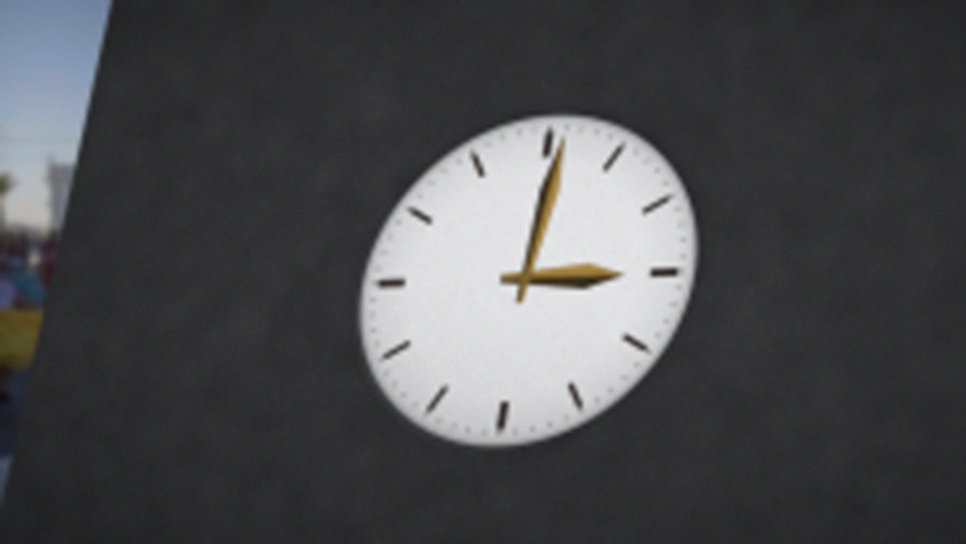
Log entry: 3,01
